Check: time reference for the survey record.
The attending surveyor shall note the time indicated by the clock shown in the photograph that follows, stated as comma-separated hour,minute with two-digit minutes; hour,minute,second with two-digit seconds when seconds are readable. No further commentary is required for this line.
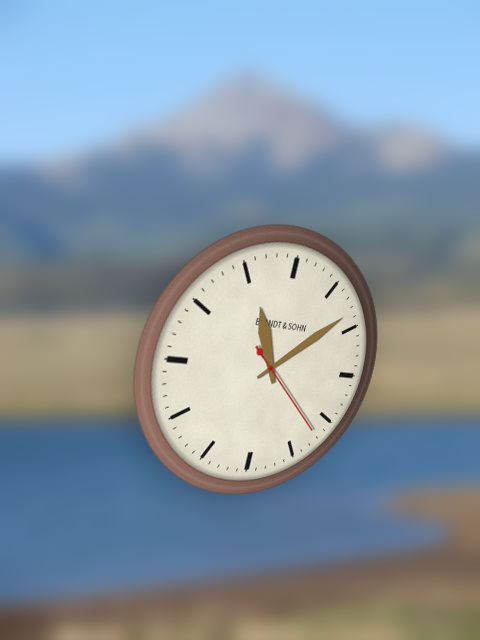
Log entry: 11,08,22
